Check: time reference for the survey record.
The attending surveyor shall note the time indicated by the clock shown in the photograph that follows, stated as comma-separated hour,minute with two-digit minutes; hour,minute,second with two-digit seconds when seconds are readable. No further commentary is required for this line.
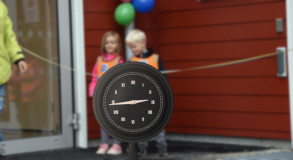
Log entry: 2,44
